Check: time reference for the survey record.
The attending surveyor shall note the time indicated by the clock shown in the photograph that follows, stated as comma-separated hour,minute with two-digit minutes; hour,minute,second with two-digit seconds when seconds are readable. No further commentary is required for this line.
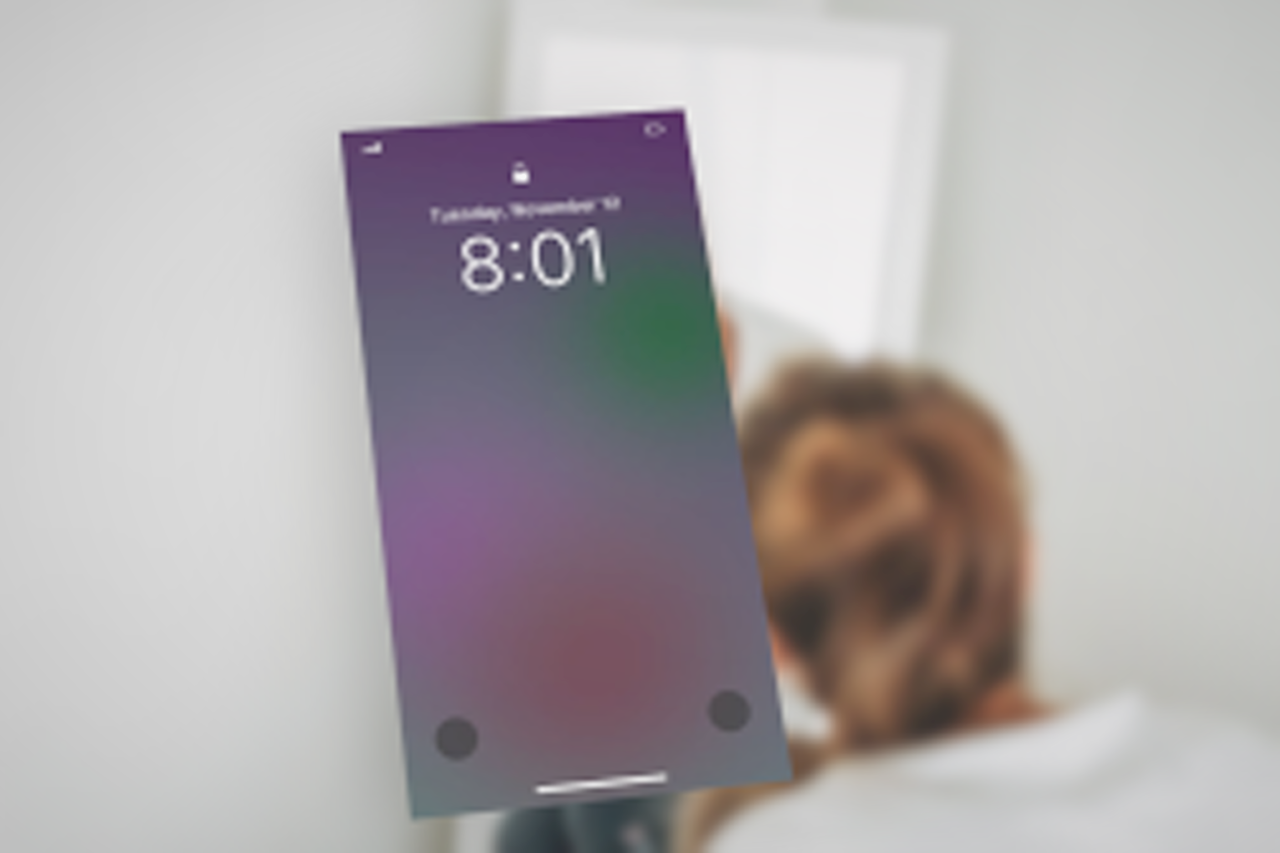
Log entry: 8,01
